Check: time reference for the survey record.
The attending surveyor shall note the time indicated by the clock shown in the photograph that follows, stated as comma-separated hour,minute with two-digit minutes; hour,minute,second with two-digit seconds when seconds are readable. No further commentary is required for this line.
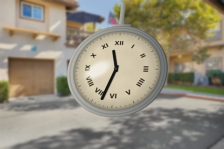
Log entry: 11,33
